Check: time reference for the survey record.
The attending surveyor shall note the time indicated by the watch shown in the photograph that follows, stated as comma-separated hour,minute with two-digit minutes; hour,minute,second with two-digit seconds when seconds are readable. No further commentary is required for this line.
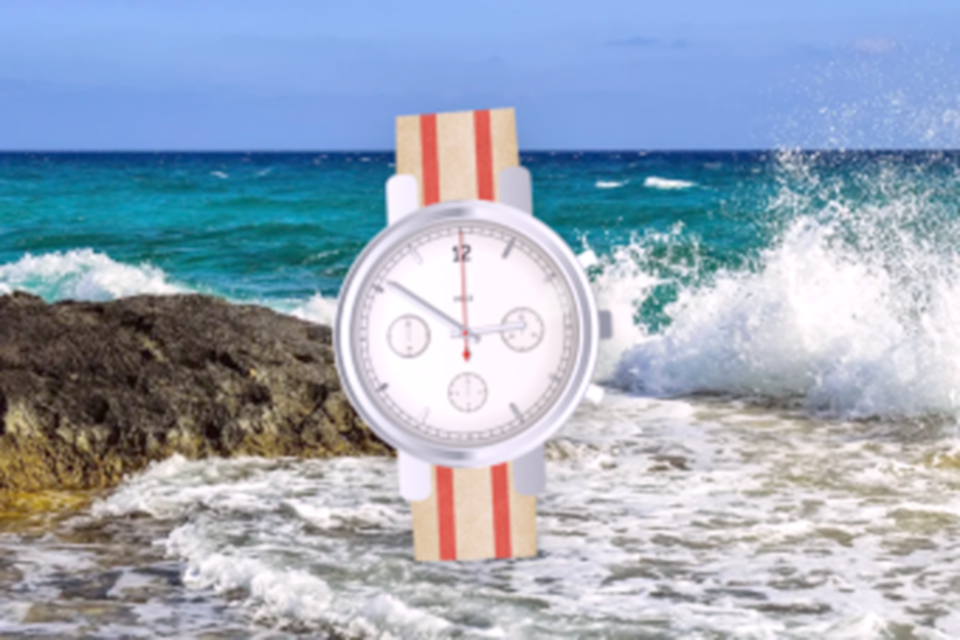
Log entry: 2,51
